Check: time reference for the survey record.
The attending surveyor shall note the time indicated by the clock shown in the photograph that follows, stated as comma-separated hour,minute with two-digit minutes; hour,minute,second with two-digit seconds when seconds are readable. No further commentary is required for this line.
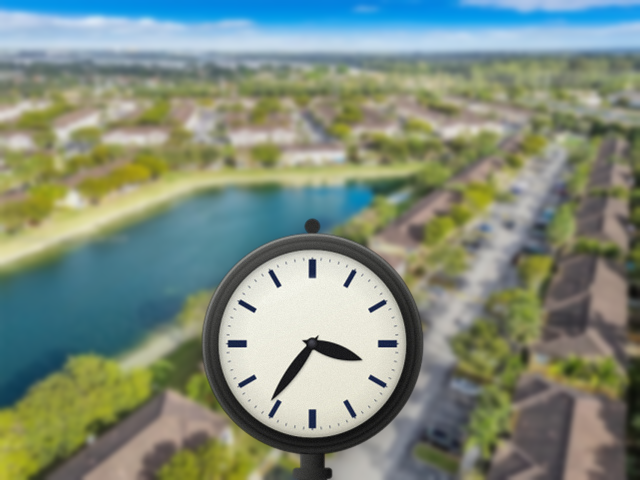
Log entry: 3,36
